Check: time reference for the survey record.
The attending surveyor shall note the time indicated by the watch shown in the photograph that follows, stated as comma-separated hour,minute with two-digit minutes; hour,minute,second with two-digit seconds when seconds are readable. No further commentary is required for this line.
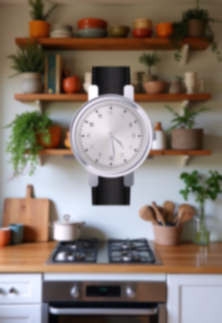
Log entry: 4,29
